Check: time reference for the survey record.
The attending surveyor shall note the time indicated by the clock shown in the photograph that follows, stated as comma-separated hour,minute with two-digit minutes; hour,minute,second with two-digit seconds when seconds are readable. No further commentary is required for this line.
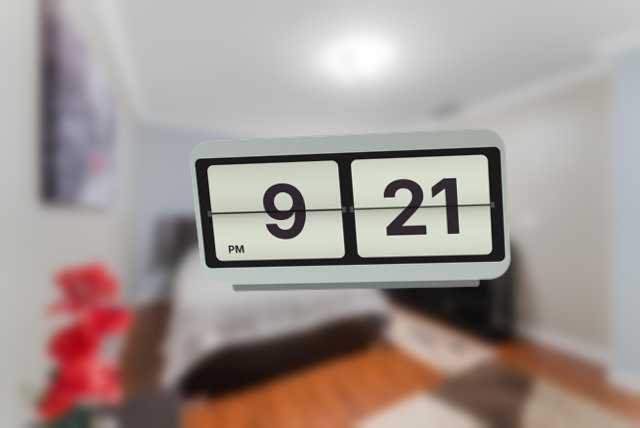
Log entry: 9,21
